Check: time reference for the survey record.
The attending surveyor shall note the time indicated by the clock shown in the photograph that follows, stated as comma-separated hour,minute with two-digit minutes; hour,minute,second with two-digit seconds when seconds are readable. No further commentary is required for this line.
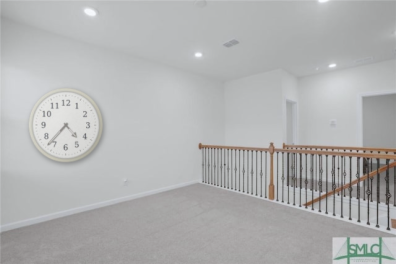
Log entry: 4,37
